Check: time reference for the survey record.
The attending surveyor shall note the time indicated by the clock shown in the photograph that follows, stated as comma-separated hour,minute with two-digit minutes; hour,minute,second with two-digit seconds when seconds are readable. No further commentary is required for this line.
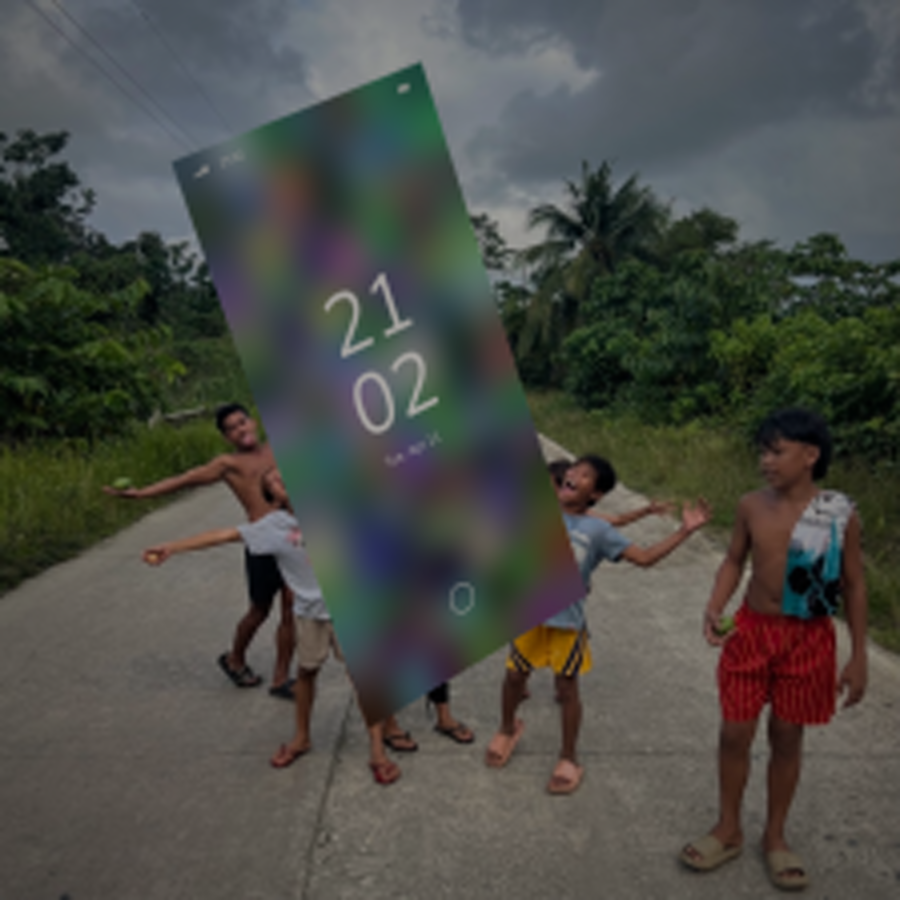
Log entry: 21,02
